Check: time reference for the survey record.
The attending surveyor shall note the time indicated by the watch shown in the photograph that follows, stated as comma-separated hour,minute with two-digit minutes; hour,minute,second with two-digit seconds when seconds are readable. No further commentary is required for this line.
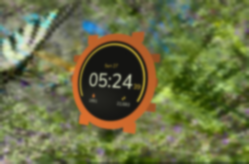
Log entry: 5,24
